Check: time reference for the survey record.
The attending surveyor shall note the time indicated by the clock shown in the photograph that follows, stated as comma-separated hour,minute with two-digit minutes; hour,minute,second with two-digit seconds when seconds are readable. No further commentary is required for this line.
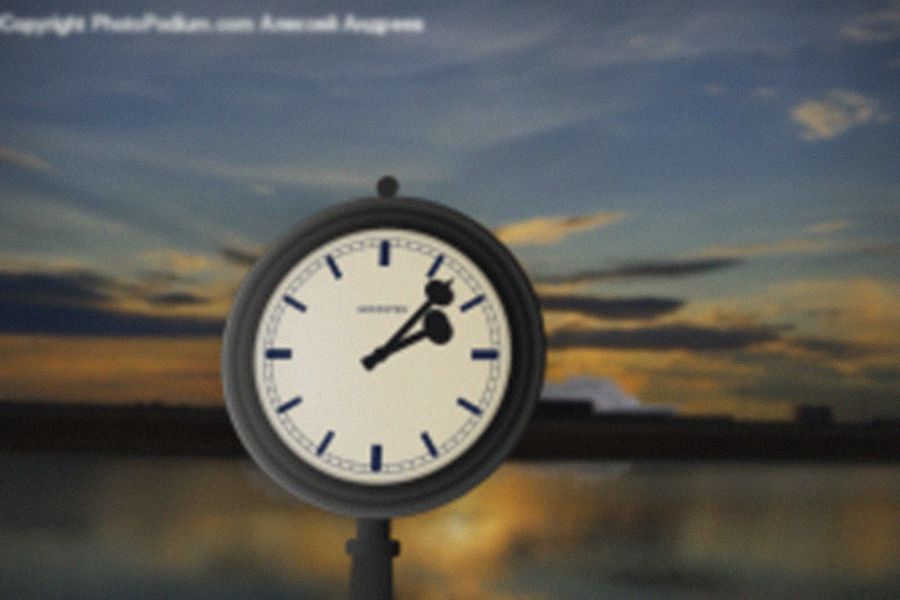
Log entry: 2,07
